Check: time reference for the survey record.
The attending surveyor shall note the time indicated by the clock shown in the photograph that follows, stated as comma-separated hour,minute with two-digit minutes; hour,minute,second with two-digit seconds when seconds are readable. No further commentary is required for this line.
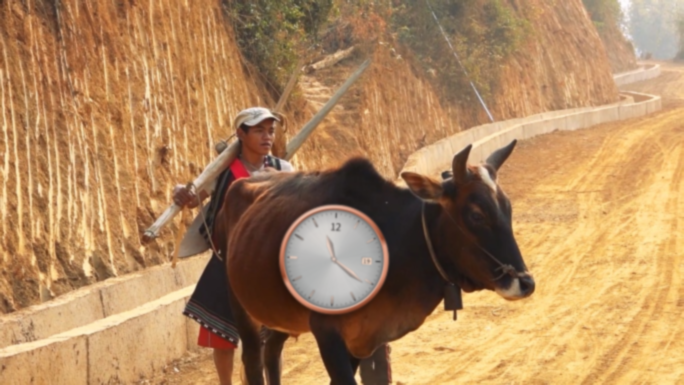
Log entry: 11,21
